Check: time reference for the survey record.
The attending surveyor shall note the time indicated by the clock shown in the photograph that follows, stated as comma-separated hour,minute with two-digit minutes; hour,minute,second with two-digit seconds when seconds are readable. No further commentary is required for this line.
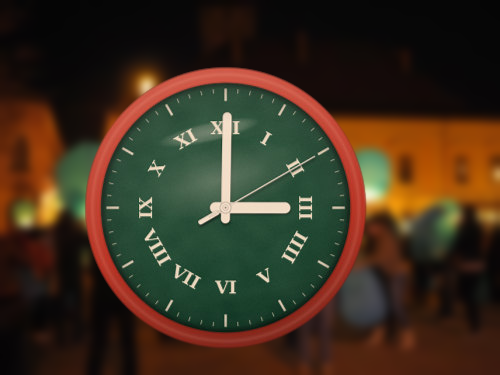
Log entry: 3,00,10
